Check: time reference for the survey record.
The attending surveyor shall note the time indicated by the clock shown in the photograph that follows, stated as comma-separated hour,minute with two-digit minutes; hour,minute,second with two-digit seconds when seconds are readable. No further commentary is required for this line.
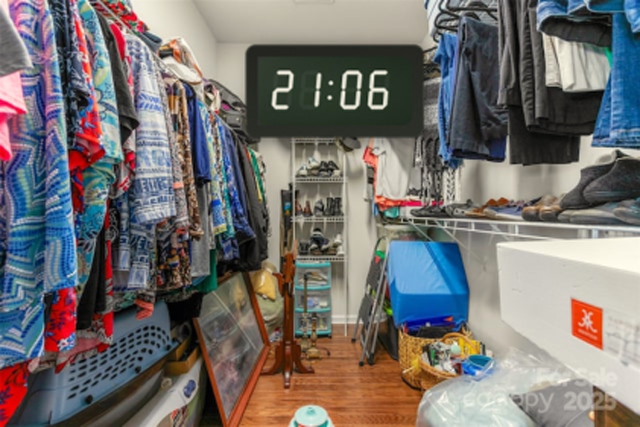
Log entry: 21,06
